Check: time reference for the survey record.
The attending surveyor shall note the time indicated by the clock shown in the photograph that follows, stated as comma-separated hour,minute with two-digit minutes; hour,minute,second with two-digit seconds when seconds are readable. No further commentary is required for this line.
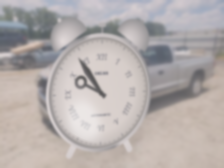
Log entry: 9,54
